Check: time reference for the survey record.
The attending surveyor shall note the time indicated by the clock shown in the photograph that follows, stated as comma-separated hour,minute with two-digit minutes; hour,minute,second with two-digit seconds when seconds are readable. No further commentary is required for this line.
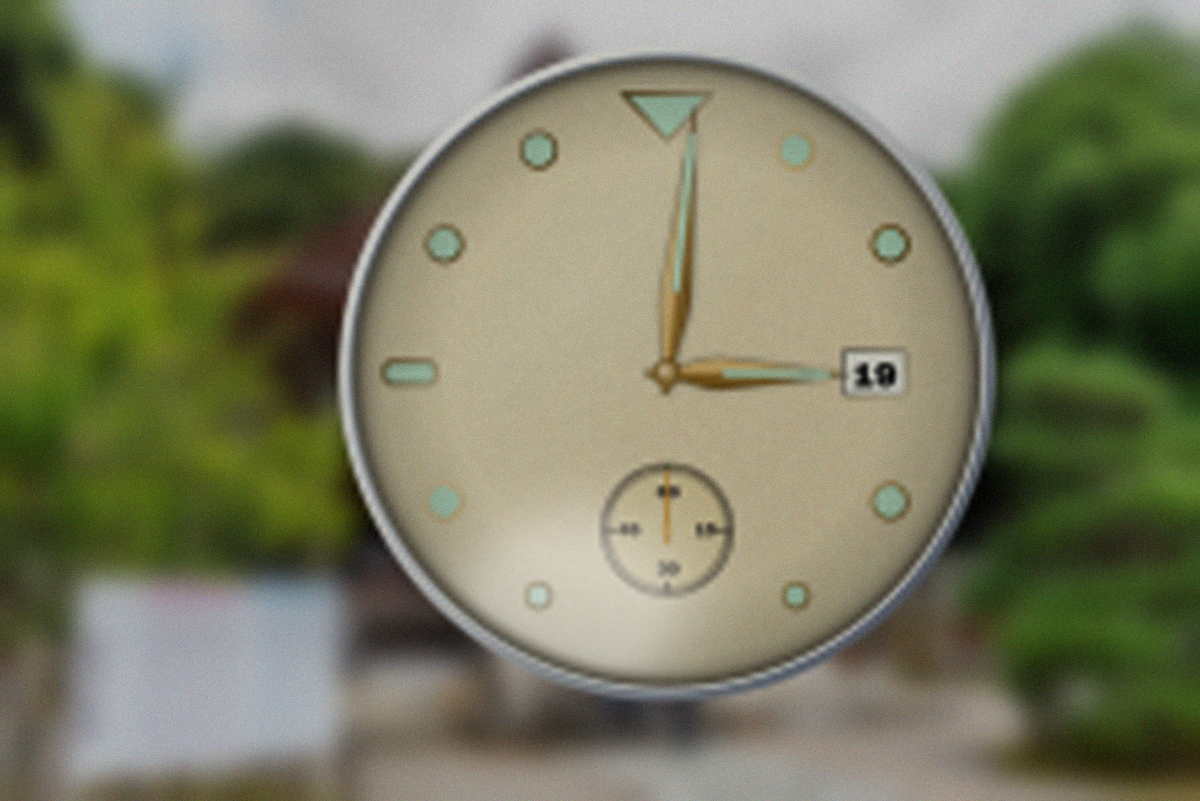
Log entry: 3,01
